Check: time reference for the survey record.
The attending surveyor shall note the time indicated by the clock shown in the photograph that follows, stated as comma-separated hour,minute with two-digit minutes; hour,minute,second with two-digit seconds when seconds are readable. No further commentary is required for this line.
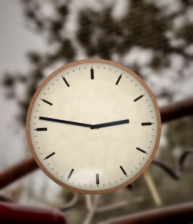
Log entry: 2,47
